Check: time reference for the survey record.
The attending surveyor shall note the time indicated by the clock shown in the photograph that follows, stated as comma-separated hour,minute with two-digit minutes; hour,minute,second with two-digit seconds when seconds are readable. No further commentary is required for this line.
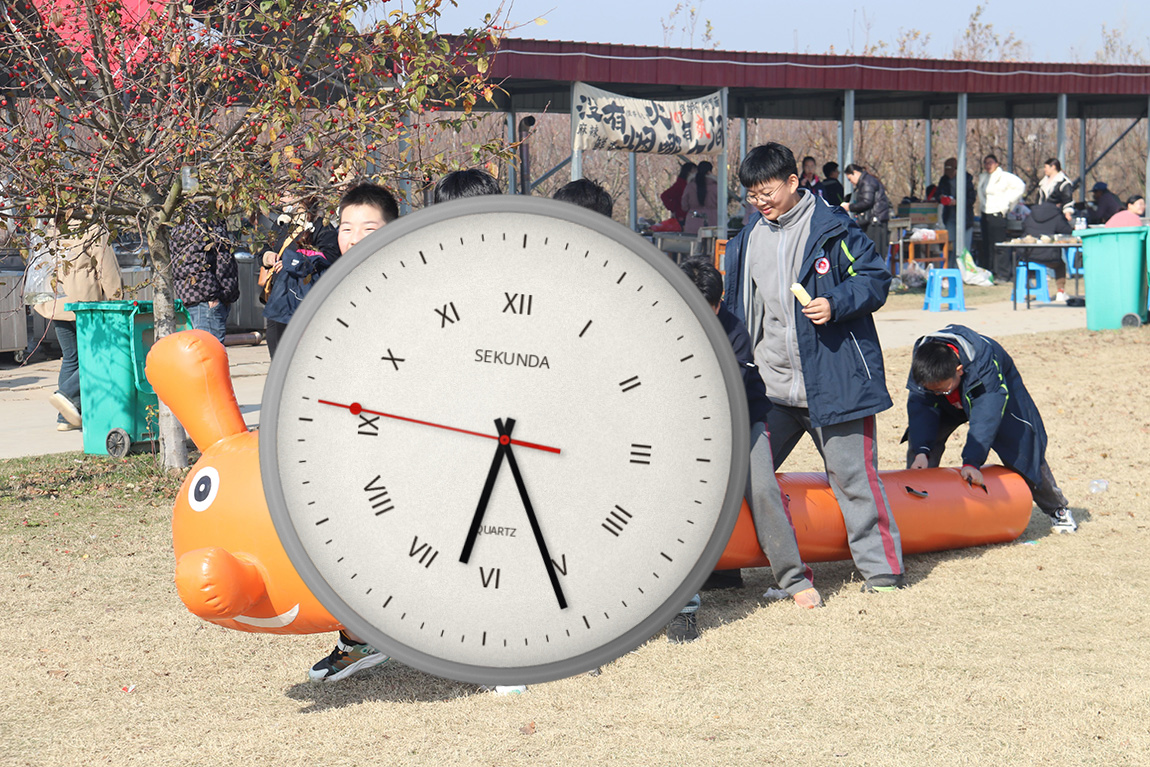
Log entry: 6,25,46
